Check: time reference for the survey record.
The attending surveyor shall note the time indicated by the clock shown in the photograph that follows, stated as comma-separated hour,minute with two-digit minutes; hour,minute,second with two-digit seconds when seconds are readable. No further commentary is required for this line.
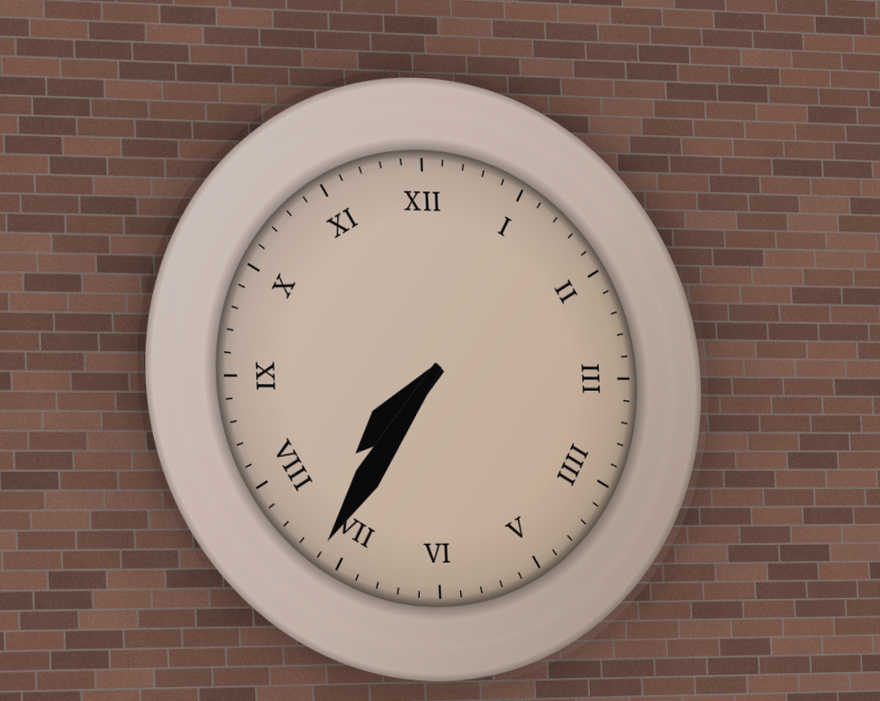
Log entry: 7,36
